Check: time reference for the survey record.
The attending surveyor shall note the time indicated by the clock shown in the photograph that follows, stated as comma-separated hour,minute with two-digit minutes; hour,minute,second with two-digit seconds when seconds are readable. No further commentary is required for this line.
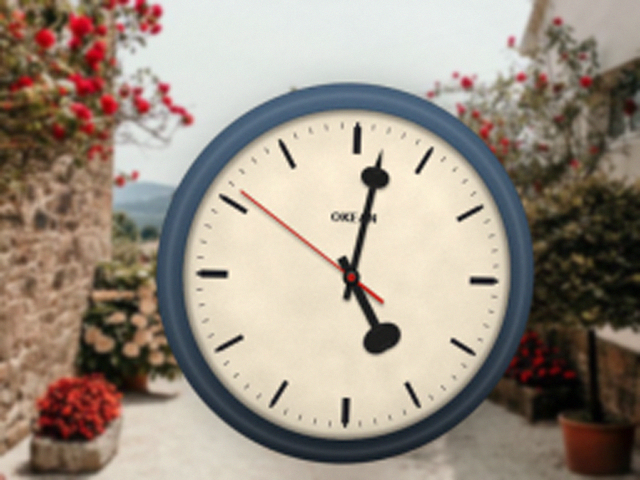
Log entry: 5,01,51
